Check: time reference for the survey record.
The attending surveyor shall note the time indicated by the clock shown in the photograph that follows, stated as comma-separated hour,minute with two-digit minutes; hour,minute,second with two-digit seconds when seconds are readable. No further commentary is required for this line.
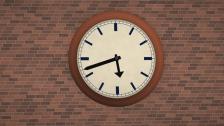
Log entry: 5,42
